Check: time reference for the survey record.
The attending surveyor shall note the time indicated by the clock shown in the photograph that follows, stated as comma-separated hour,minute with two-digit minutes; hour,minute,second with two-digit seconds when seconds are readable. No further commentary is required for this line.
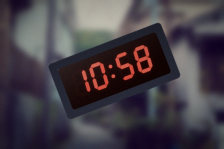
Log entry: 10,58
